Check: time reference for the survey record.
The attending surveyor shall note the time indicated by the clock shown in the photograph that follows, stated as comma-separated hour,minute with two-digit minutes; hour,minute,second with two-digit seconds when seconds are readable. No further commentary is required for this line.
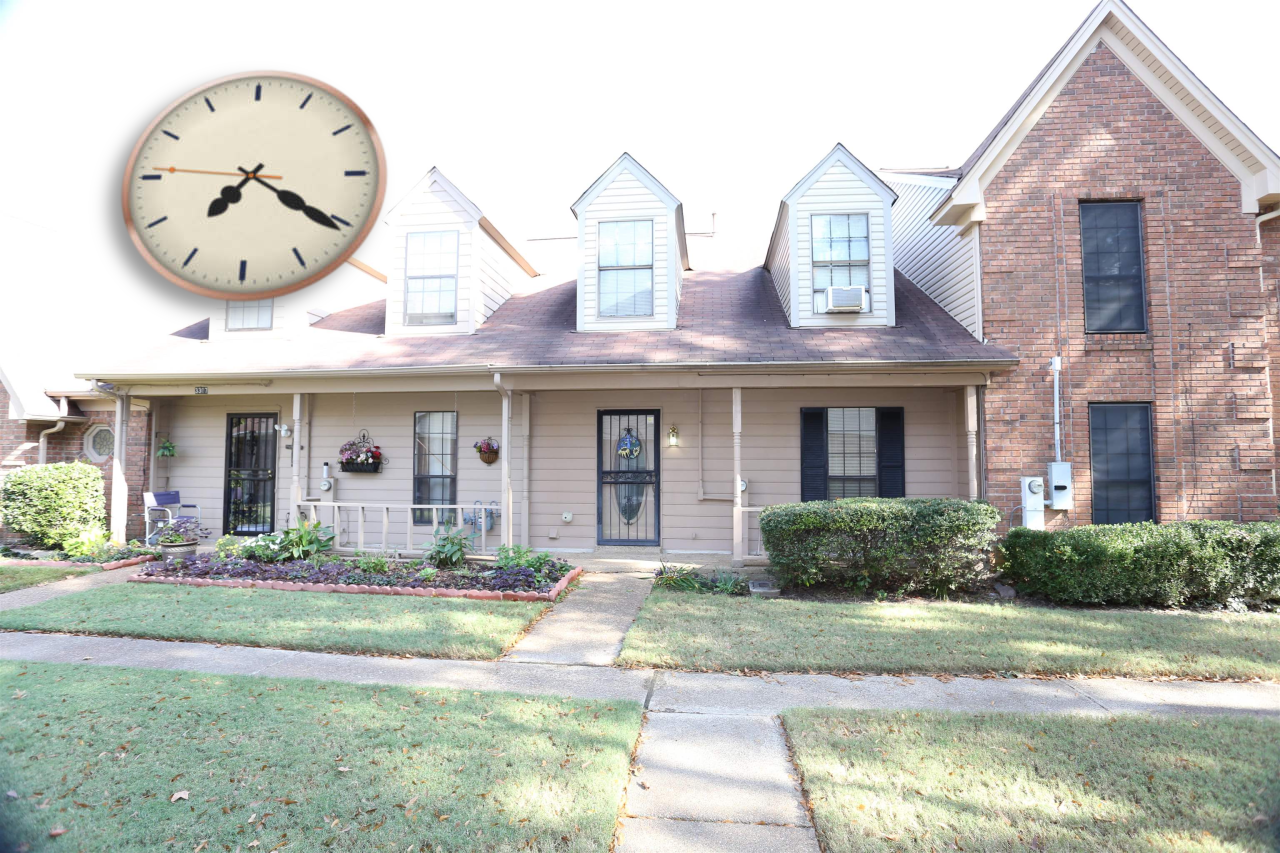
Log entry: 7,20,46
